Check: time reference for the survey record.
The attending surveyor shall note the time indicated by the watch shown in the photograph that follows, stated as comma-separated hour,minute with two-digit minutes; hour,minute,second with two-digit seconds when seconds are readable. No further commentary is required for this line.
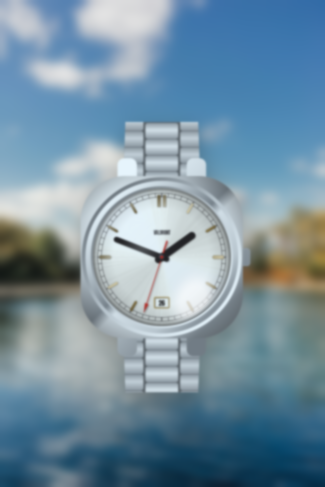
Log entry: 1,48,33
